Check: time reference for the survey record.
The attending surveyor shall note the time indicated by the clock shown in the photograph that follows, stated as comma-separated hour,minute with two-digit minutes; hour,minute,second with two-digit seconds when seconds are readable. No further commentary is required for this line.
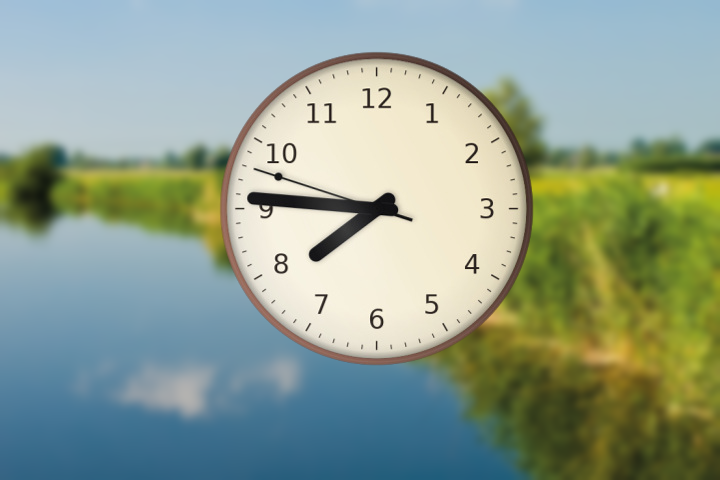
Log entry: 7,45,48
